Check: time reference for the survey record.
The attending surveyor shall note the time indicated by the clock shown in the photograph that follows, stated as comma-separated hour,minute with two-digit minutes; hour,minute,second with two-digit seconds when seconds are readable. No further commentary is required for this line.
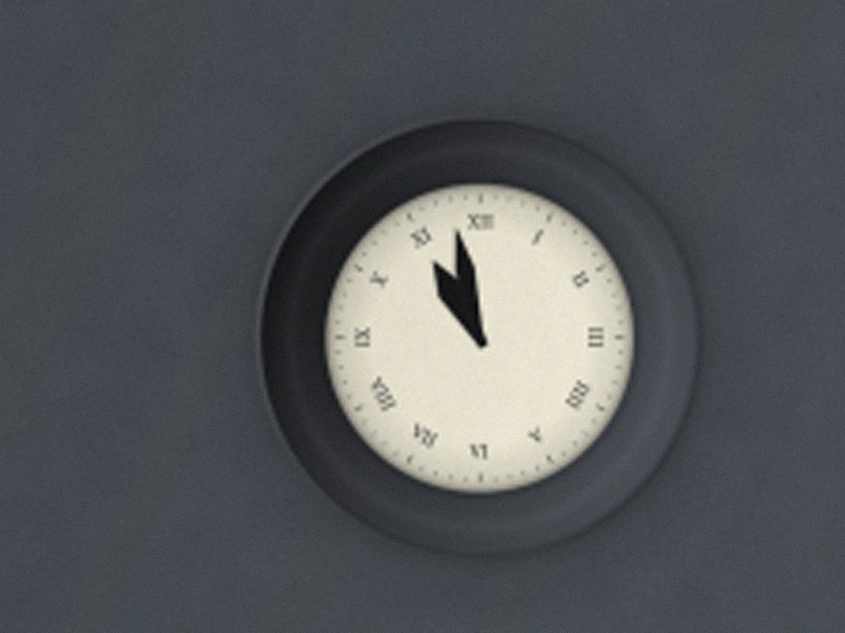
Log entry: 10,58
